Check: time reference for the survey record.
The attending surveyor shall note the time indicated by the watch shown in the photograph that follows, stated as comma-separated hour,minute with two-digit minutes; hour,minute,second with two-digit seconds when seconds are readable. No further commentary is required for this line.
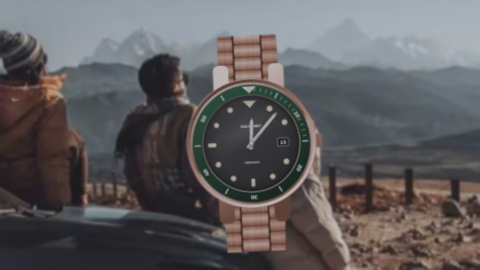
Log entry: 12,07
